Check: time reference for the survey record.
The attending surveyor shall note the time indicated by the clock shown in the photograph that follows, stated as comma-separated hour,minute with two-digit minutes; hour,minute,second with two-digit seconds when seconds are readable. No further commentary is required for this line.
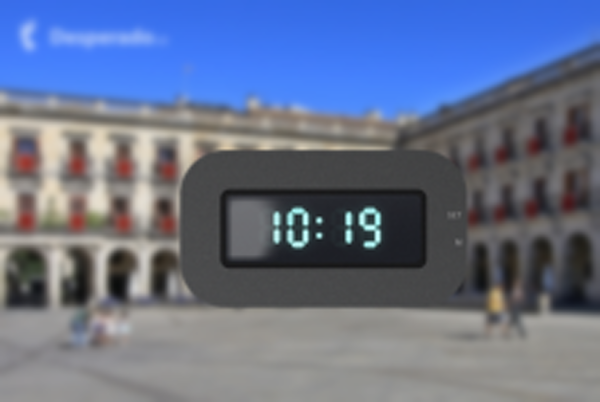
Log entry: 10,19
